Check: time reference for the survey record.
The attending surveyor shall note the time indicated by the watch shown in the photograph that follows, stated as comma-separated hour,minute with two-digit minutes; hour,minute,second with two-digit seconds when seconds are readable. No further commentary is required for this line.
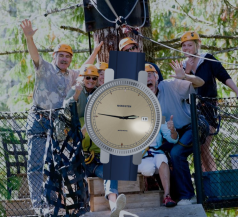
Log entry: 2,46
